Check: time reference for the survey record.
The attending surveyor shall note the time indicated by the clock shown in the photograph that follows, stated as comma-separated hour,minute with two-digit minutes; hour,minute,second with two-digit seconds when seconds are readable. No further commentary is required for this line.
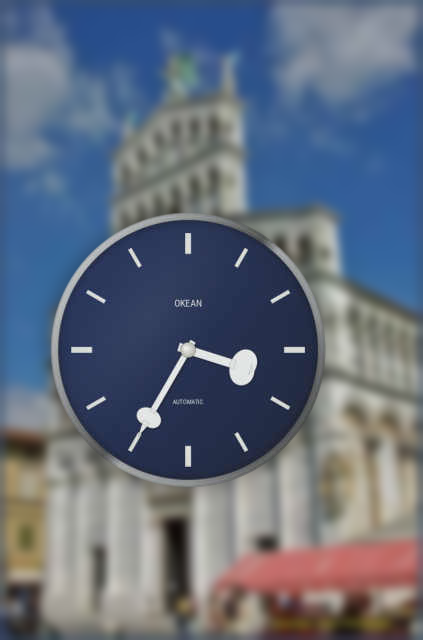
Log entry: 3,35
